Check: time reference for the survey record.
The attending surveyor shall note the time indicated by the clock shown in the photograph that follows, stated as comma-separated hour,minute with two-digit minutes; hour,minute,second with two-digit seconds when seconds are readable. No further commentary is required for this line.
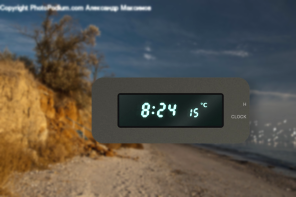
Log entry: 8,24
